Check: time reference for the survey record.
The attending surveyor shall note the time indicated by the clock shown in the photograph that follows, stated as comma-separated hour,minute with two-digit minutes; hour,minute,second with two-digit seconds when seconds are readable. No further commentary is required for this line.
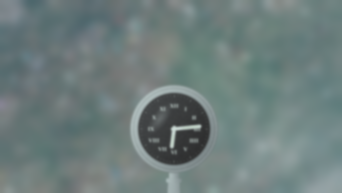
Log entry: 6,14
